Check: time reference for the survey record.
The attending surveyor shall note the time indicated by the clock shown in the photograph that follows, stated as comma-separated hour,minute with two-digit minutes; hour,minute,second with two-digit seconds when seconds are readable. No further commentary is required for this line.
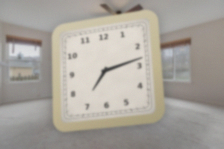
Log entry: 7,13
